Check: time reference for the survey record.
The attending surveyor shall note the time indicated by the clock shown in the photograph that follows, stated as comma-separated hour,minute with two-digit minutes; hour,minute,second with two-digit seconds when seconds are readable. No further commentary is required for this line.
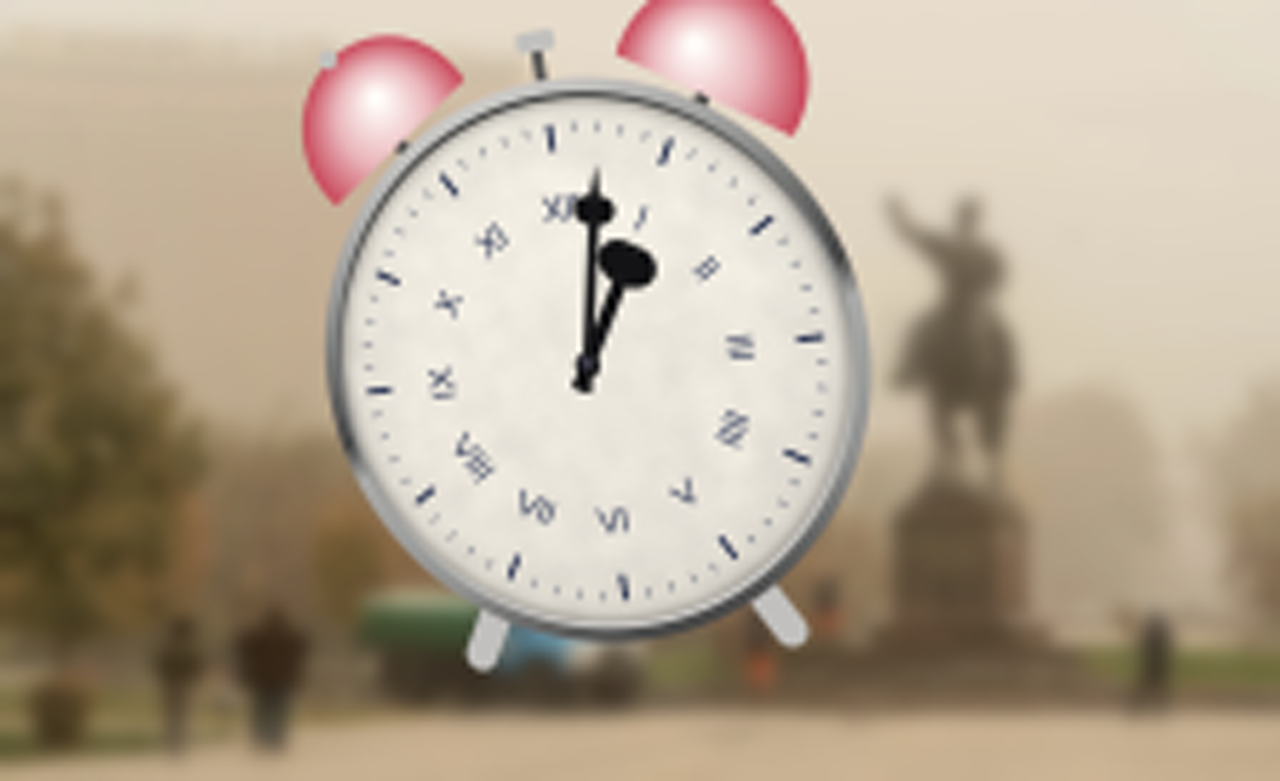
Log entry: 1,02
